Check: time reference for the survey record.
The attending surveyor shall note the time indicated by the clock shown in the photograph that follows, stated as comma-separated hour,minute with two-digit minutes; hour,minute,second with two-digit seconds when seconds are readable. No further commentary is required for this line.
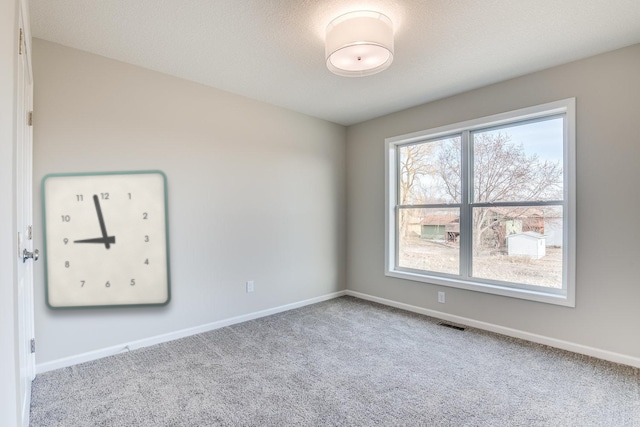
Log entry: 8,58
